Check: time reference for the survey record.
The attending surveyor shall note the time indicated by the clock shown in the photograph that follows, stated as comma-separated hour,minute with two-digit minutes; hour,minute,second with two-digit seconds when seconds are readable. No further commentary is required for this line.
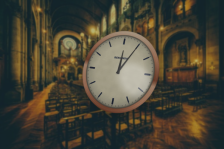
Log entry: 12,05
